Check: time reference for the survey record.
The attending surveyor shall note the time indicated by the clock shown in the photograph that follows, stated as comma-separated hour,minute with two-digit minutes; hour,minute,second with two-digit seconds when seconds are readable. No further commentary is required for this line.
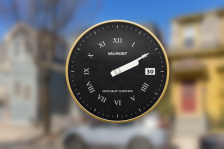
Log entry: 2,10
